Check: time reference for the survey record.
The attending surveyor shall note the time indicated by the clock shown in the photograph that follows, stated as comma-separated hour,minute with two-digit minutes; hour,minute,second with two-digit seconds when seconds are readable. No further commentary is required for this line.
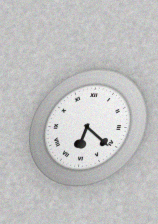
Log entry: 6,21
